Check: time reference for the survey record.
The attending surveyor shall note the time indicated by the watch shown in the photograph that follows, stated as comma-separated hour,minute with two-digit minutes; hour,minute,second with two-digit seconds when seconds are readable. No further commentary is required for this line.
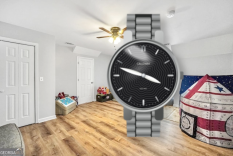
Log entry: 3,48
